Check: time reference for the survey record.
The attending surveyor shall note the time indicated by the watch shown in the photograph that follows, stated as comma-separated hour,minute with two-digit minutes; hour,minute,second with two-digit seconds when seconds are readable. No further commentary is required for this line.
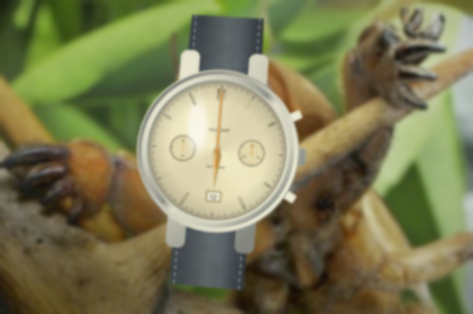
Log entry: 6,00
